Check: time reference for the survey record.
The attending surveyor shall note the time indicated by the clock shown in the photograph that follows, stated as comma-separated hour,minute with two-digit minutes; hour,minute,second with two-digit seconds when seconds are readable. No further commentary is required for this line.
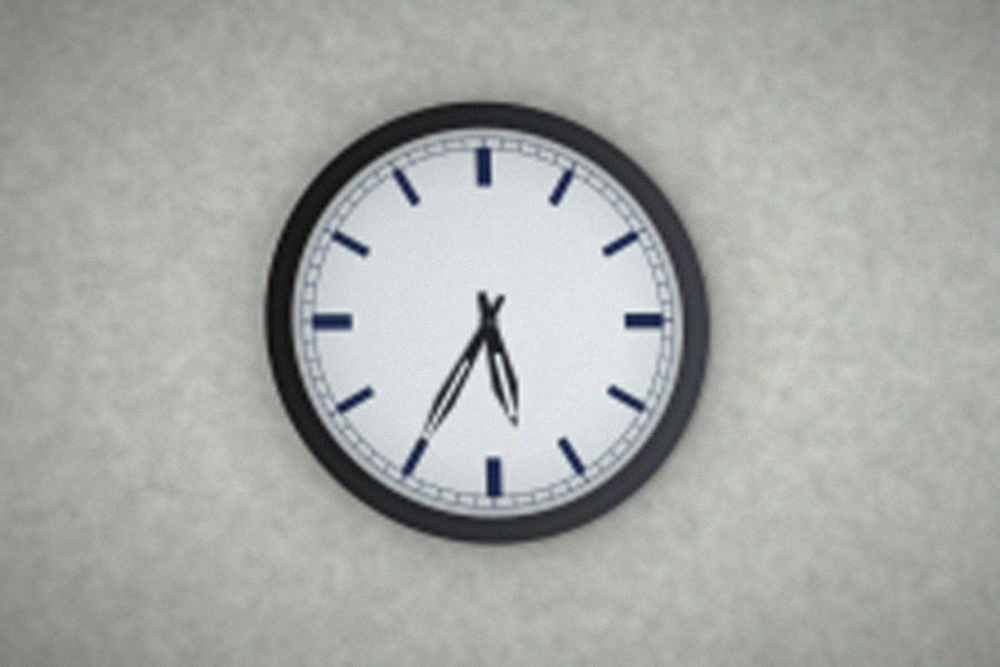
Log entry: 5,35
